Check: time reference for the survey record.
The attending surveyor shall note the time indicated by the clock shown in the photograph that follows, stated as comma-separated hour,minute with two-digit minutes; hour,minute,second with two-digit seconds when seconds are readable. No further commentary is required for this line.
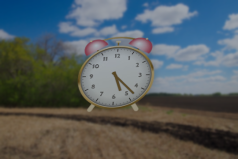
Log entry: 5,23
